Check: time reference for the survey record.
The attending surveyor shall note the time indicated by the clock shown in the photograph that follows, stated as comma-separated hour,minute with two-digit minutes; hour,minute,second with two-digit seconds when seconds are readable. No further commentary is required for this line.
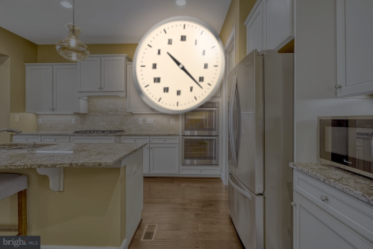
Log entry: 10,22
